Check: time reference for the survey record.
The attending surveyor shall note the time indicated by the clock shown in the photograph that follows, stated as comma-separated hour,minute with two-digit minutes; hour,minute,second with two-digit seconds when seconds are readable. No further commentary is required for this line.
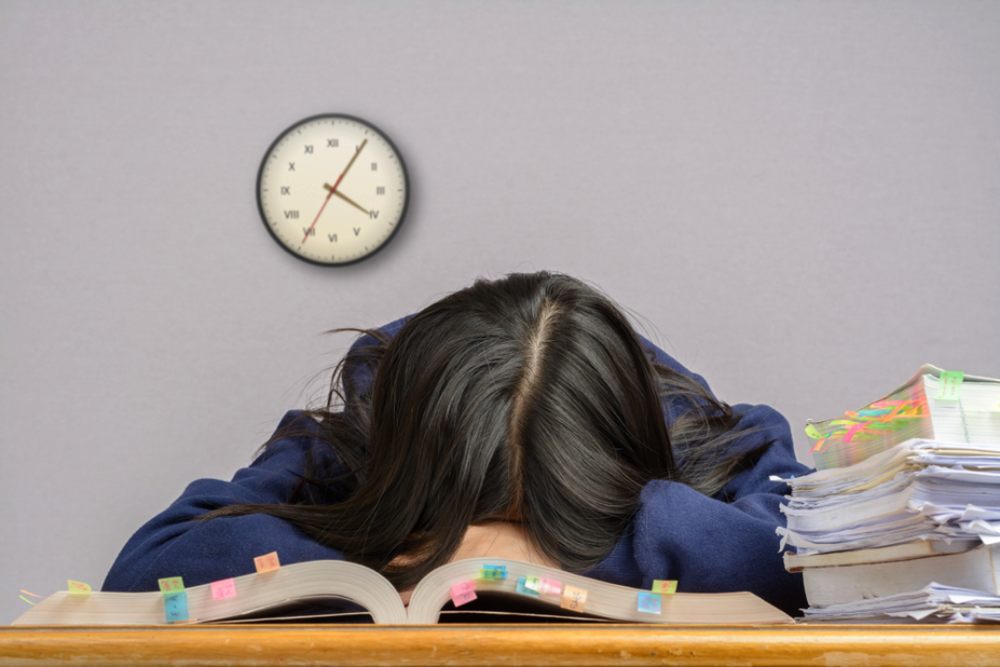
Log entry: 4,05,35
